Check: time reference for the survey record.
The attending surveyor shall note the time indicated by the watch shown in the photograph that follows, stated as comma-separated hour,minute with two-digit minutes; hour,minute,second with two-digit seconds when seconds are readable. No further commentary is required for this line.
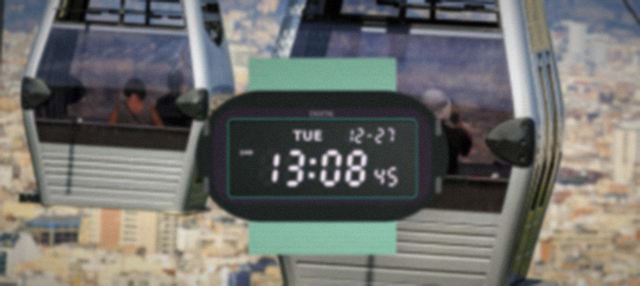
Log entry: 13,08,45
